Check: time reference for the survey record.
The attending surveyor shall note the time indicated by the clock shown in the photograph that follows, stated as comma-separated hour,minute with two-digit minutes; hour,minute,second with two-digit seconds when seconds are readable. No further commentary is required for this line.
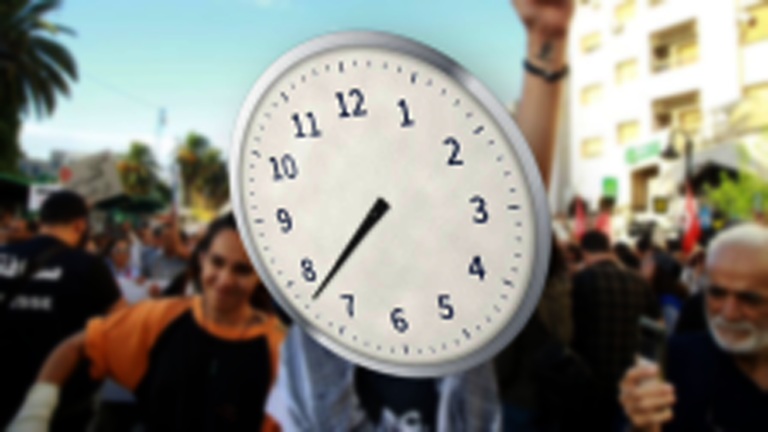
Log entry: 7,38
